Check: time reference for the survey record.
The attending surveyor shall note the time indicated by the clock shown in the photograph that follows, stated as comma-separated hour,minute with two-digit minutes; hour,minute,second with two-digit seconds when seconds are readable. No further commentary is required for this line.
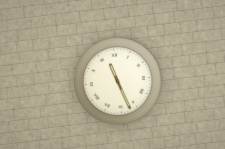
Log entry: 11,27
